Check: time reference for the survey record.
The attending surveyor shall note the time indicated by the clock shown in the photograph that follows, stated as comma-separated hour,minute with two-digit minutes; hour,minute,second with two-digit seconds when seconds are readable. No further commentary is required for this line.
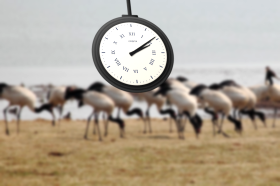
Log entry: 2,09
